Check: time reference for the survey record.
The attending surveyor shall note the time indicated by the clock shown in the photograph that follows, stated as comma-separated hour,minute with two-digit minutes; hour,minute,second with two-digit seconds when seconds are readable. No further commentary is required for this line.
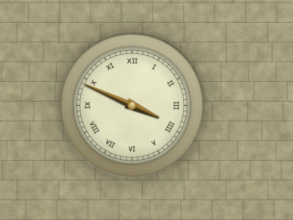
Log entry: 3,49
